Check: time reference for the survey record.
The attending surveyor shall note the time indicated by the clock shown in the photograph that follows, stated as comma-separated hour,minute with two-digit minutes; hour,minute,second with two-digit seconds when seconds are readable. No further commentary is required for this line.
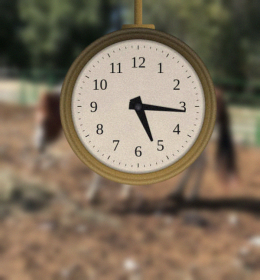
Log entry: 5,16
